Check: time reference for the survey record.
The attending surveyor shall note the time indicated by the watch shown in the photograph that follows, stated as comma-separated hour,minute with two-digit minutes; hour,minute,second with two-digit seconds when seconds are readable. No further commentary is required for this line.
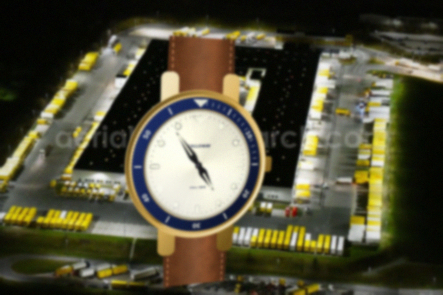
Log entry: 4,54
